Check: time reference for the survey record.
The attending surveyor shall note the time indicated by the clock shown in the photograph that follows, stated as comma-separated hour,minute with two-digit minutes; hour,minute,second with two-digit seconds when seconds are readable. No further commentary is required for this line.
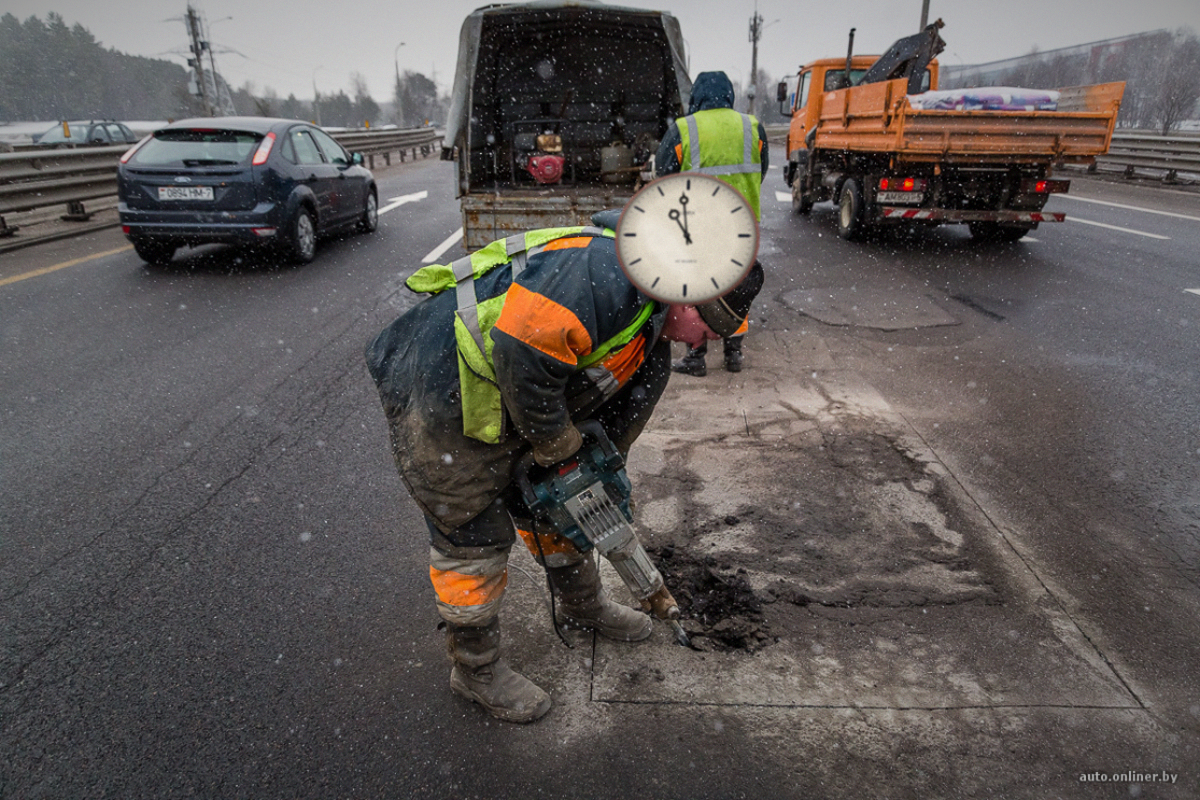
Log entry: 10,59
